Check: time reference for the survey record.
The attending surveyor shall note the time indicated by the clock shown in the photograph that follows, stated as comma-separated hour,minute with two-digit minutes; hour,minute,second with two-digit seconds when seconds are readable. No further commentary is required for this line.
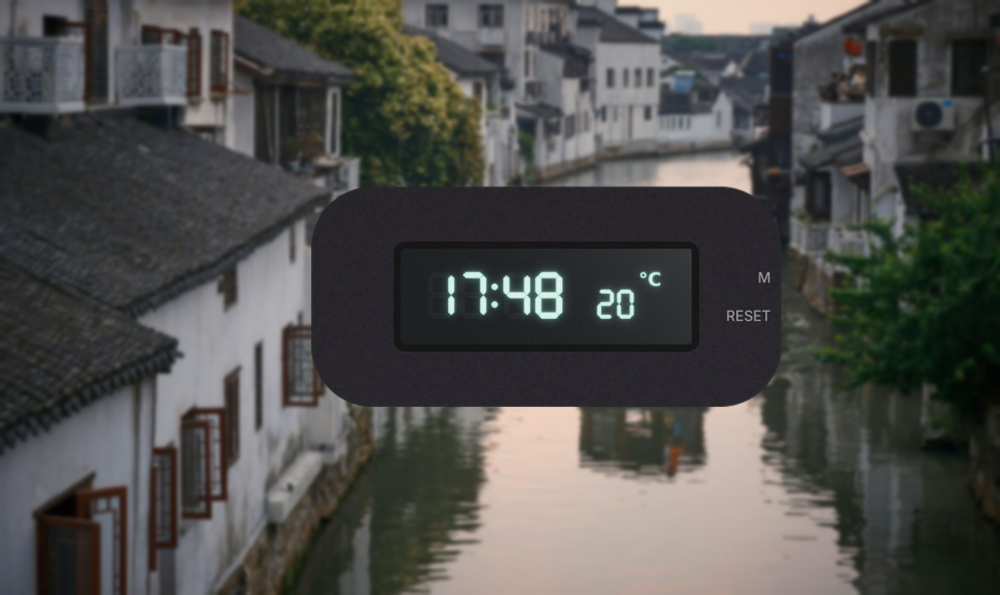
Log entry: 17,48
